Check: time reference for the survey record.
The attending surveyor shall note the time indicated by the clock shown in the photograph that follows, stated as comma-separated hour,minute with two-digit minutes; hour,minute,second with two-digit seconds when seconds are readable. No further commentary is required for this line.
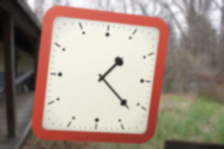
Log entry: 1,22
